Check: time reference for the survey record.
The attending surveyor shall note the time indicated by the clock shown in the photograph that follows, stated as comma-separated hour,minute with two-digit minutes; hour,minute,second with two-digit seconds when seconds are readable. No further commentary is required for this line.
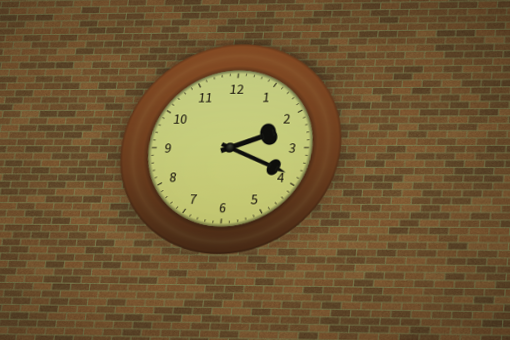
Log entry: 2,19
